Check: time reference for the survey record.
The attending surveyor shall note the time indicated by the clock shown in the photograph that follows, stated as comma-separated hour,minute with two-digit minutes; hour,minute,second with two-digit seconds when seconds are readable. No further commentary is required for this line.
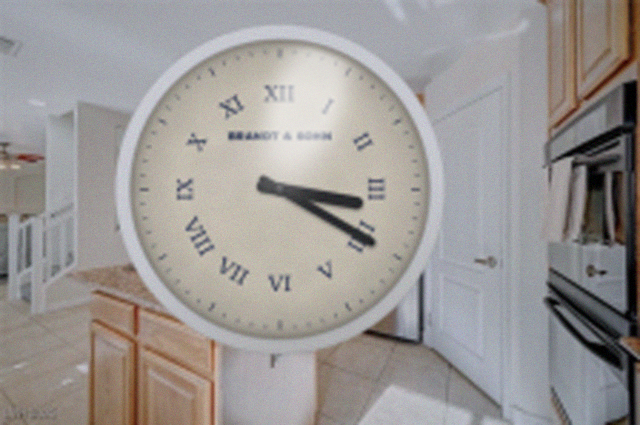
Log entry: 3,20
